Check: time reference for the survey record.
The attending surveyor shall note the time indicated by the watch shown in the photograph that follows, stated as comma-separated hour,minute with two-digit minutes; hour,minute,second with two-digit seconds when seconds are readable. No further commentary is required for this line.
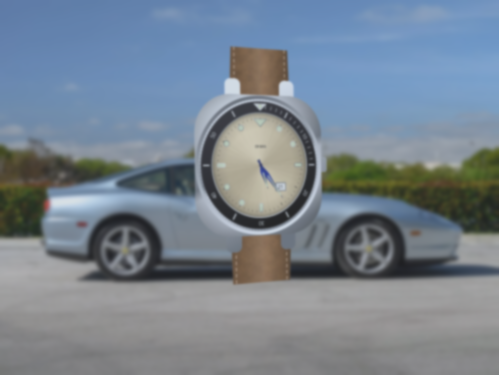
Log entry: 5,24
